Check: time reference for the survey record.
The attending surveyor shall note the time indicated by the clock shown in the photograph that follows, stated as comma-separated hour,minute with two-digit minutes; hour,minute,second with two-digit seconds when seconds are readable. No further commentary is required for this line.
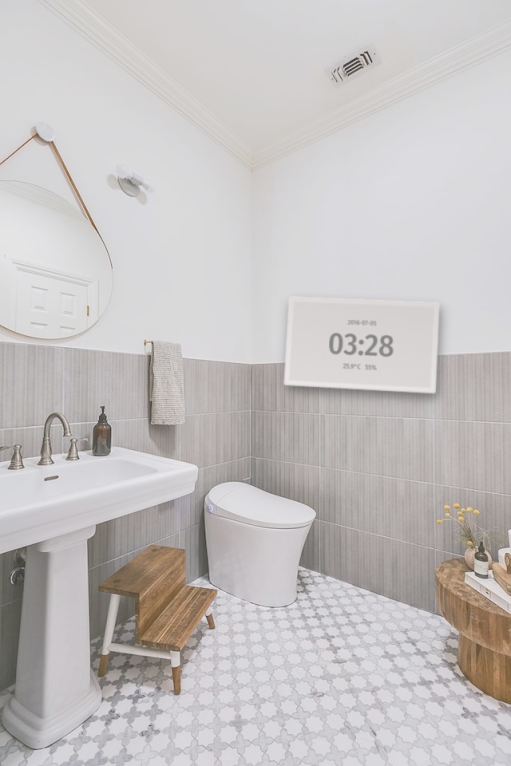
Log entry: 3,28
